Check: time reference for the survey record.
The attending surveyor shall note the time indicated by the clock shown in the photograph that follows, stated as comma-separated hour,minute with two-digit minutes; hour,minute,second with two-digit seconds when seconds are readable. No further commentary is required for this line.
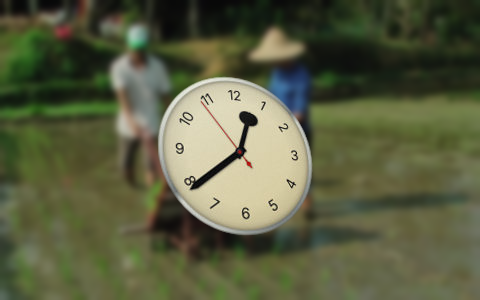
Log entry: 12,38,54
